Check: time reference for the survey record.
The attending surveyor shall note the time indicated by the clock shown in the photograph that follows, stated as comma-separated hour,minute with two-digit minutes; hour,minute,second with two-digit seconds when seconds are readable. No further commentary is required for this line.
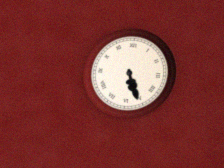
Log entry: 5,26
